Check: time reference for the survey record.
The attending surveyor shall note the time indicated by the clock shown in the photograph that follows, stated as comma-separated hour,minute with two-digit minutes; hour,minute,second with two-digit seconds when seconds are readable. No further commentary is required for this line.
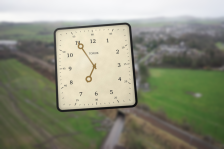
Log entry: 6,55
